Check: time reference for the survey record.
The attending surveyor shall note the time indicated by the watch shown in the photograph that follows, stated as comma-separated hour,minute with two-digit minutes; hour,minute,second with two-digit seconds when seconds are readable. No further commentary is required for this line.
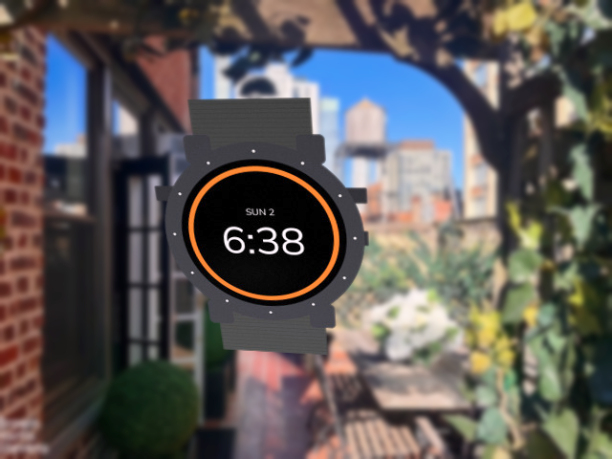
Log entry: 6,38
